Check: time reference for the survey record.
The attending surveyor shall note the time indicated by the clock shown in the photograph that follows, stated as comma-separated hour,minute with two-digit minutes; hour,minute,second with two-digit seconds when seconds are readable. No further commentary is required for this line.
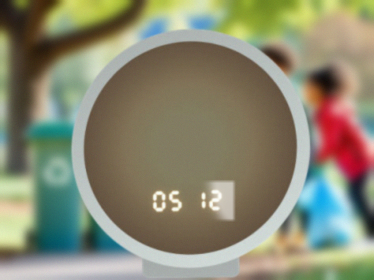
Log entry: 5,12
